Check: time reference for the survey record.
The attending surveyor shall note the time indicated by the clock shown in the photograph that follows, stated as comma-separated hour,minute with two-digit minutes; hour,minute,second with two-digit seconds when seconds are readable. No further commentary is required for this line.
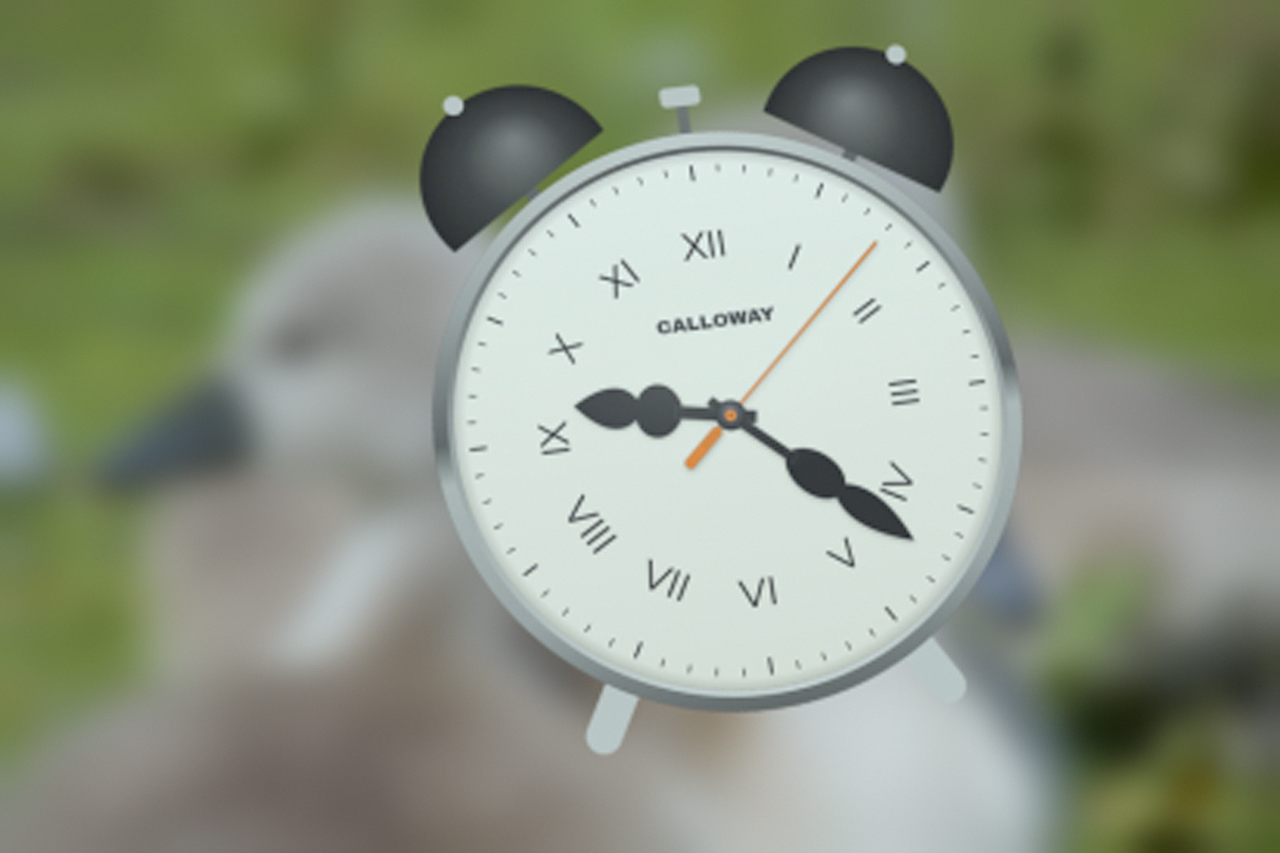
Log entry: 9,22,08
